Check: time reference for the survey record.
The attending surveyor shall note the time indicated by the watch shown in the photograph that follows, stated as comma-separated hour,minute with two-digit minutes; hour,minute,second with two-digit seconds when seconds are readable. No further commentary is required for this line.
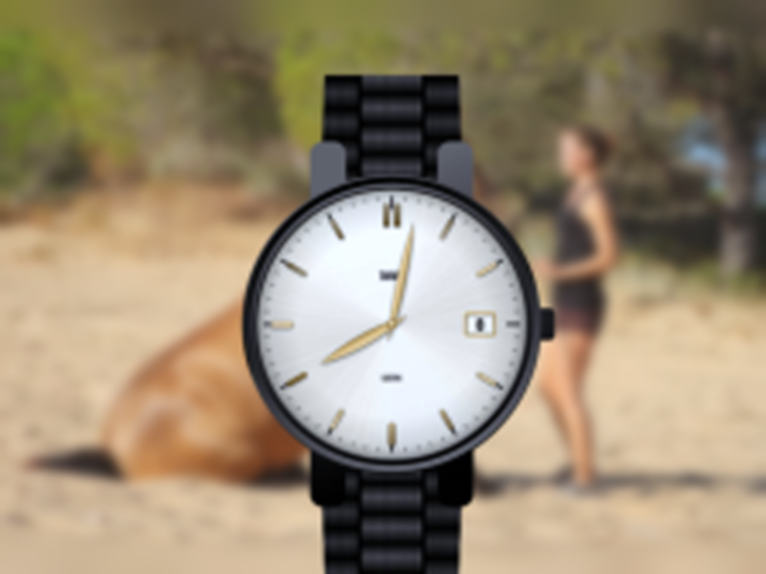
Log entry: 8,02
